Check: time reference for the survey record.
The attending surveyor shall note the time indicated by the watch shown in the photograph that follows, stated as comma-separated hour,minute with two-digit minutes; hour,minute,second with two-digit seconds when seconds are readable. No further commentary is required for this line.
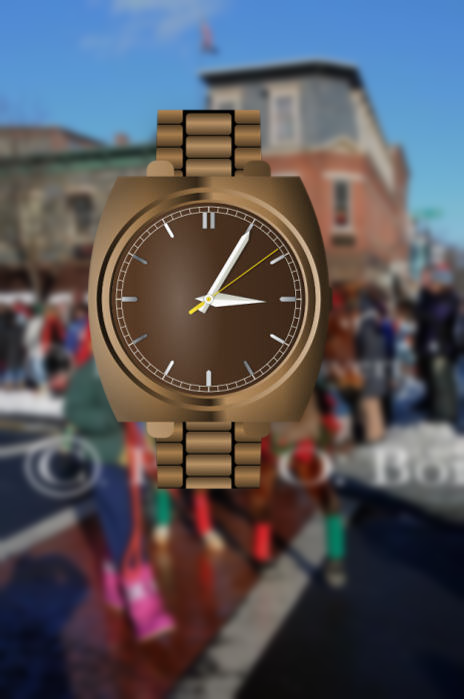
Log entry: 3,05,09
